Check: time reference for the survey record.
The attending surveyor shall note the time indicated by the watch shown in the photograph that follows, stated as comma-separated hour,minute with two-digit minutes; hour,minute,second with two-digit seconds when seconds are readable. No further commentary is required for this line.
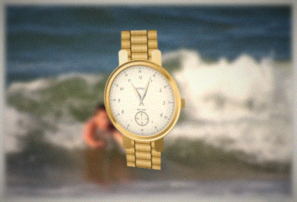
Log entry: 11,04
